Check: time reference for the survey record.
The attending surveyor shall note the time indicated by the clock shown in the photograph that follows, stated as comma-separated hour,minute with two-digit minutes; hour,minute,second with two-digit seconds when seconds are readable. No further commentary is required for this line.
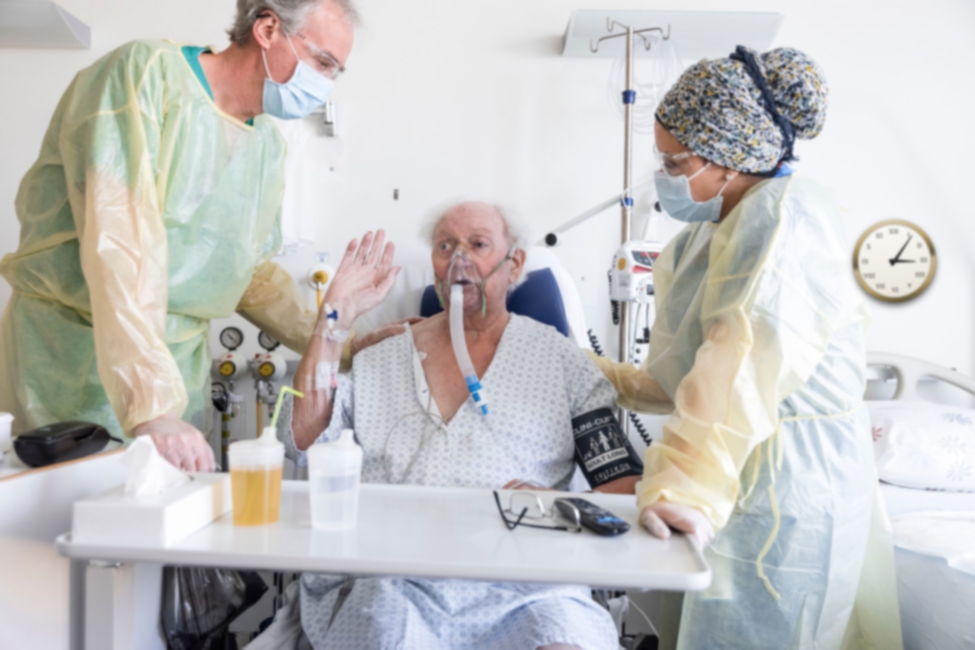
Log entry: 3,06
